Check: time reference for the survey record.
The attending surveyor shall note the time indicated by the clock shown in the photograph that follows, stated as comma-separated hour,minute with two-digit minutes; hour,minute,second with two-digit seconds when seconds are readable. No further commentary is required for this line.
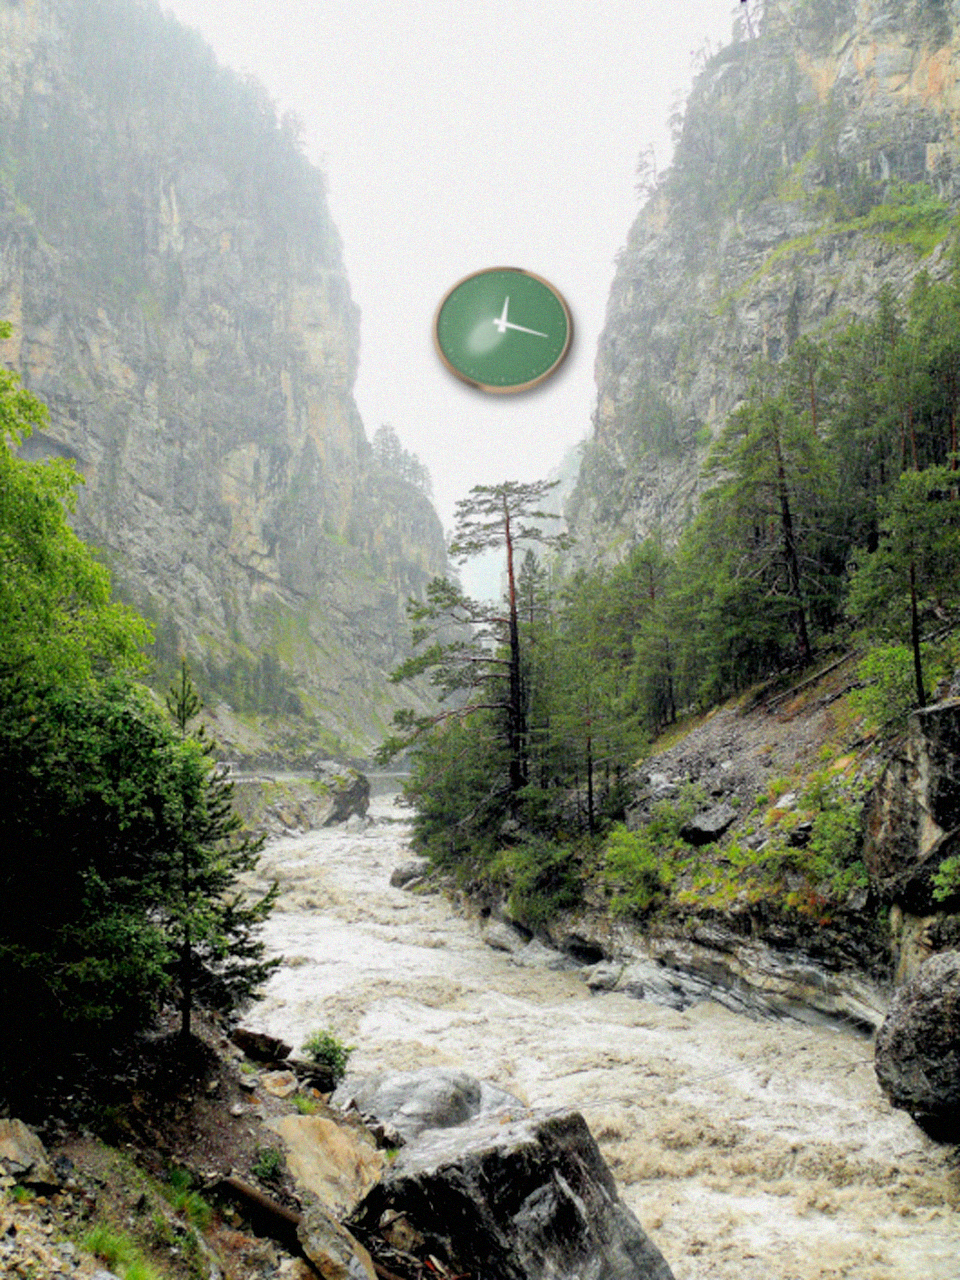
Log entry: 12,18
